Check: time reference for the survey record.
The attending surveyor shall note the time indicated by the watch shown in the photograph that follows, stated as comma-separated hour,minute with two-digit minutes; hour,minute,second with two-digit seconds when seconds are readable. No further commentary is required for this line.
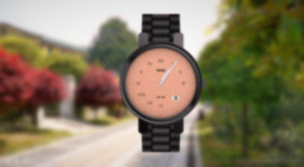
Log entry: 1,06
